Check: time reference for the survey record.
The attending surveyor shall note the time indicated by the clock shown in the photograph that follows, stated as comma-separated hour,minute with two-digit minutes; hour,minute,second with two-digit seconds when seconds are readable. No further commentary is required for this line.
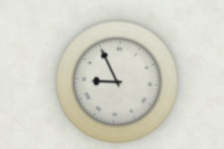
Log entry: 8,55
